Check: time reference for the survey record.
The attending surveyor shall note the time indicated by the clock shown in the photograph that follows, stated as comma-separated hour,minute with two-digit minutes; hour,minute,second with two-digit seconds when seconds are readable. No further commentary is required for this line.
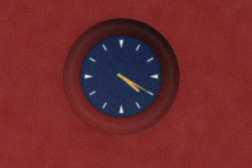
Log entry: 4,20
